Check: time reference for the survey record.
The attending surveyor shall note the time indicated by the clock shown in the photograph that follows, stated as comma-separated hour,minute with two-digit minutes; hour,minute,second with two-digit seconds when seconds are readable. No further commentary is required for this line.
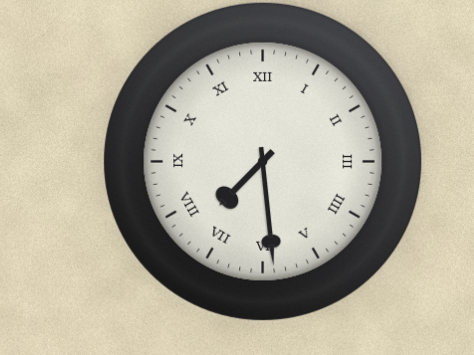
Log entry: 7,29
